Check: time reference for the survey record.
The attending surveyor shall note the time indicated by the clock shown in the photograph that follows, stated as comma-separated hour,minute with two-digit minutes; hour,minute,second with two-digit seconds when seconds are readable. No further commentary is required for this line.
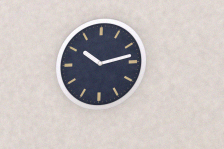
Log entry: 10,13
